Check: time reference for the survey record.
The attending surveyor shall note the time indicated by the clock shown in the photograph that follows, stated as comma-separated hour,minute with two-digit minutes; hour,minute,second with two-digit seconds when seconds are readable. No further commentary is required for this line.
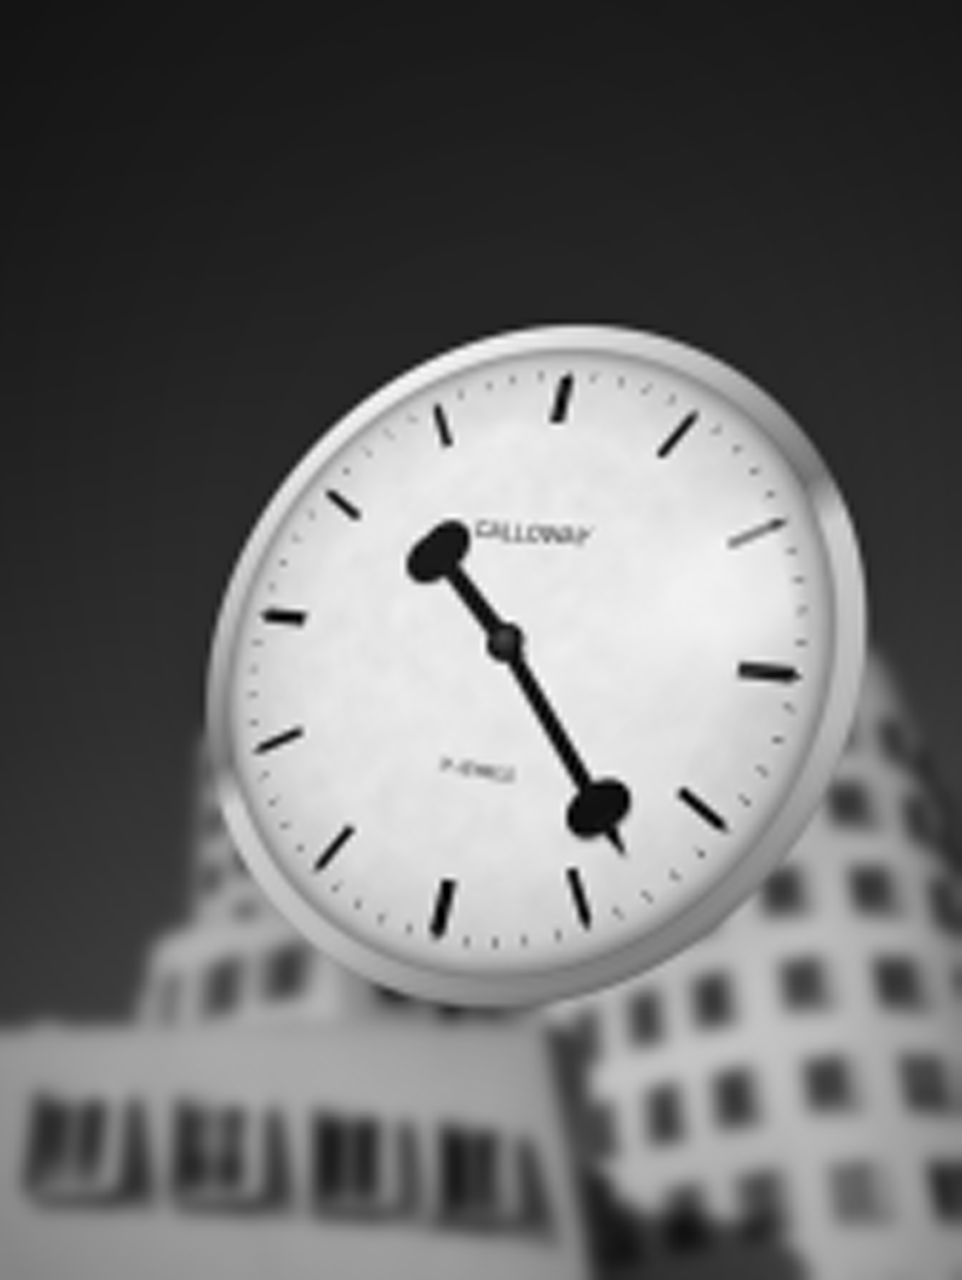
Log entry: 10,23
